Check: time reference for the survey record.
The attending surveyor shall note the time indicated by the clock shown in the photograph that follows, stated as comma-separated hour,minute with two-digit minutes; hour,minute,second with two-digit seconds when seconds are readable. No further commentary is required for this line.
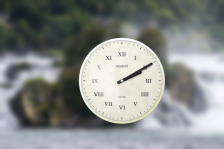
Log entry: 2,10
